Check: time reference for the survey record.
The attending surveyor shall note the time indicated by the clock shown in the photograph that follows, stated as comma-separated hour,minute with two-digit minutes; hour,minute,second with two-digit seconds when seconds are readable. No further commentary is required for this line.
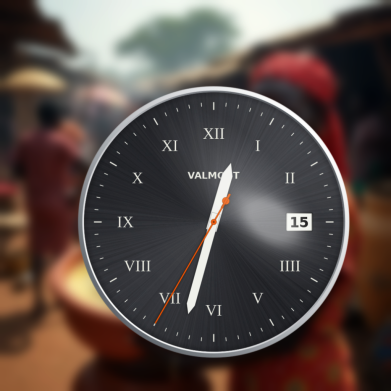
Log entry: 12,32,35
